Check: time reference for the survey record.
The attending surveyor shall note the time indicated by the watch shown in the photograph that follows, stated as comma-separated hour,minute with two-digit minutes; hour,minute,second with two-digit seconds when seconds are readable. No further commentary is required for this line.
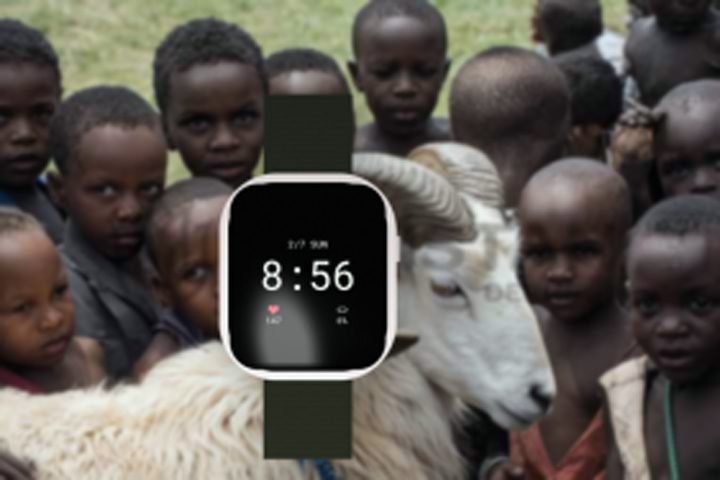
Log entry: 8,56
